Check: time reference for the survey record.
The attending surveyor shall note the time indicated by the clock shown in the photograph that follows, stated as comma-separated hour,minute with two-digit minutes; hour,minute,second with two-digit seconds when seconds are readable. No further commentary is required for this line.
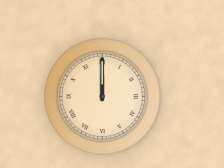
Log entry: 12,00
